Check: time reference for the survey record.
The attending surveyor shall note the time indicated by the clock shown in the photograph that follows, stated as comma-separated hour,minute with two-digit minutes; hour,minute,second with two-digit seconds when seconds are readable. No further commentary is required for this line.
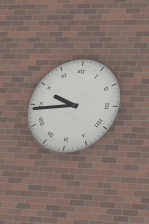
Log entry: 9,44
